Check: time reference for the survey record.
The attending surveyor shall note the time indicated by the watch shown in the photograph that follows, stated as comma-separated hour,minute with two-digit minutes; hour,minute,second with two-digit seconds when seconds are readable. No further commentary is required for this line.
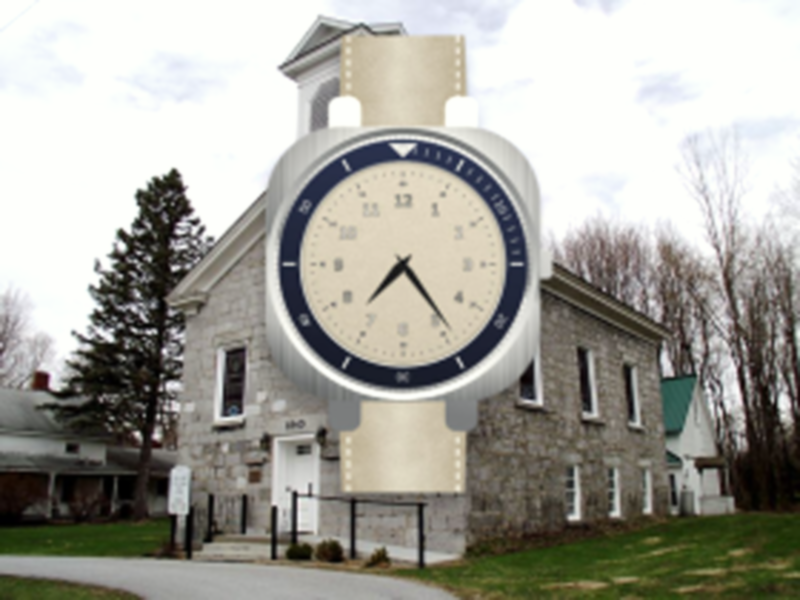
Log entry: 7,24
